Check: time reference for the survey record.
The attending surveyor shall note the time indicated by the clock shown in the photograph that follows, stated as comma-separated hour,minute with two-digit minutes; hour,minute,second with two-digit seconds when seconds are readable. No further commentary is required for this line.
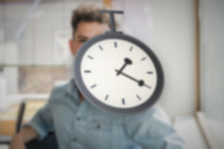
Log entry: 1,20
